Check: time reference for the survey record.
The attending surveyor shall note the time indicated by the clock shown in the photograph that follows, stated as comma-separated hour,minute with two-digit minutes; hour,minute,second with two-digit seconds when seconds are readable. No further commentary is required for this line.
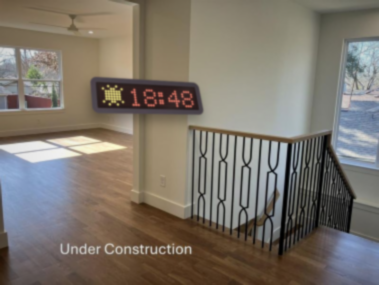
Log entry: 18,48
